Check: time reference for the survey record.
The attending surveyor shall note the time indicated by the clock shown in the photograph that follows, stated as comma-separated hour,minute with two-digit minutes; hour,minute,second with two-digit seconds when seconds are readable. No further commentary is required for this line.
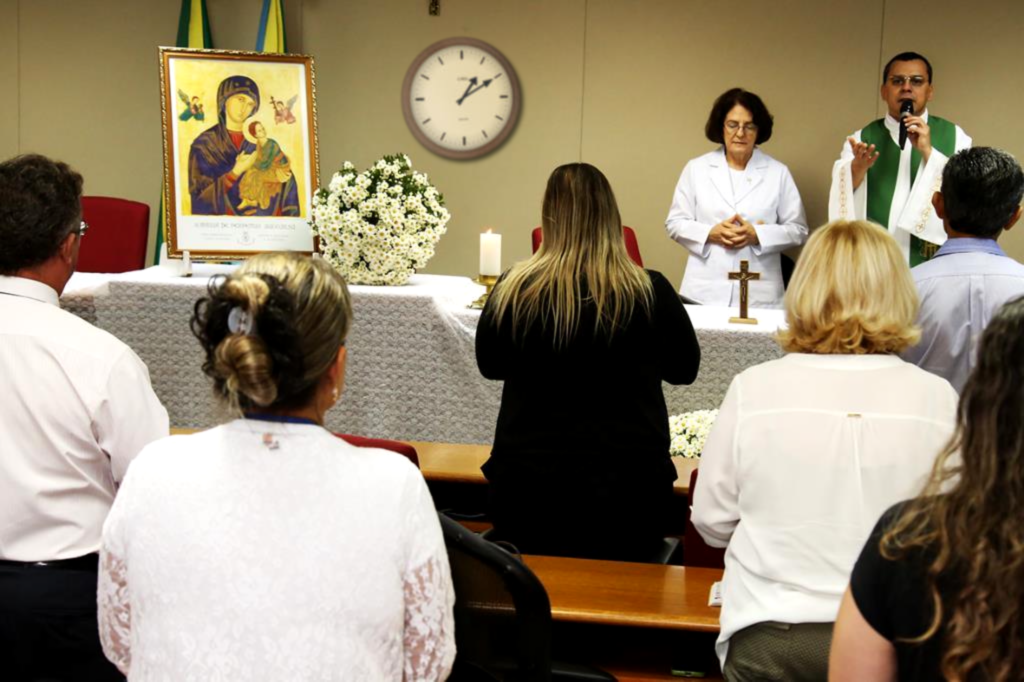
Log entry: 1,10
